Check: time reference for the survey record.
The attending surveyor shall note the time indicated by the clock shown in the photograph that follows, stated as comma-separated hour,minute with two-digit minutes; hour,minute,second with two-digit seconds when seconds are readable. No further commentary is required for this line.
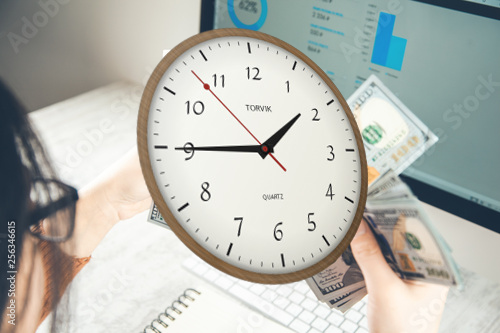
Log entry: 1,44,53
